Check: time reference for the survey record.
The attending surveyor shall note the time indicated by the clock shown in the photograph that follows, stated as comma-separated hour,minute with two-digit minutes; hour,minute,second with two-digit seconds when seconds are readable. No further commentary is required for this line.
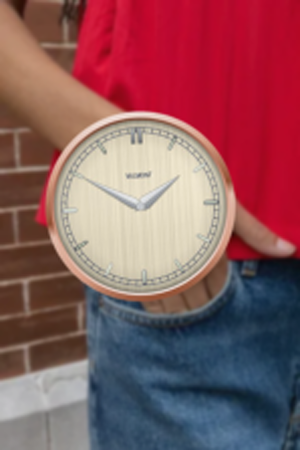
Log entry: 1,50
